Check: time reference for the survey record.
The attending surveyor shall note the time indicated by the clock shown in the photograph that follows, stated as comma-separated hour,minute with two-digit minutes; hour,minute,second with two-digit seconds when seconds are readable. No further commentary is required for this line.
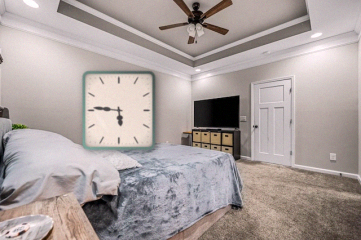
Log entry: 5,46
